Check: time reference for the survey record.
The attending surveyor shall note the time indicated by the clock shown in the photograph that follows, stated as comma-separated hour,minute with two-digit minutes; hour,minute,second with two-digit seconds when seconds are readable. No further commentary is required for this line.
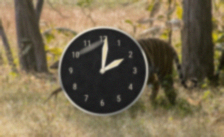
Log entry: 2,01
